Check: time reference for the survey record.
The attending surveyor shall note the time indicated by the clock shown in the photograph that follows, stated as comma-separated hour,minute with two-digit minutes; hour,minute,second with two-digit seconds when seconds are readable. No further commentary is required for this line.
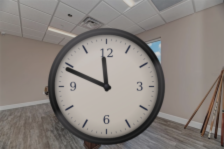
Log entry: 11,49
